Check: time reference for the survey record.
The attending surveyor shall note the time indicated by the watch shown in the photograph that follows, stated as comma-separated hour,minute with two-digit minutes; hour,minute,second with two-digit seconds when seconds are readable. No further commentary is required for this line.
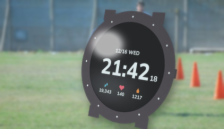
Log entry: 21,42
